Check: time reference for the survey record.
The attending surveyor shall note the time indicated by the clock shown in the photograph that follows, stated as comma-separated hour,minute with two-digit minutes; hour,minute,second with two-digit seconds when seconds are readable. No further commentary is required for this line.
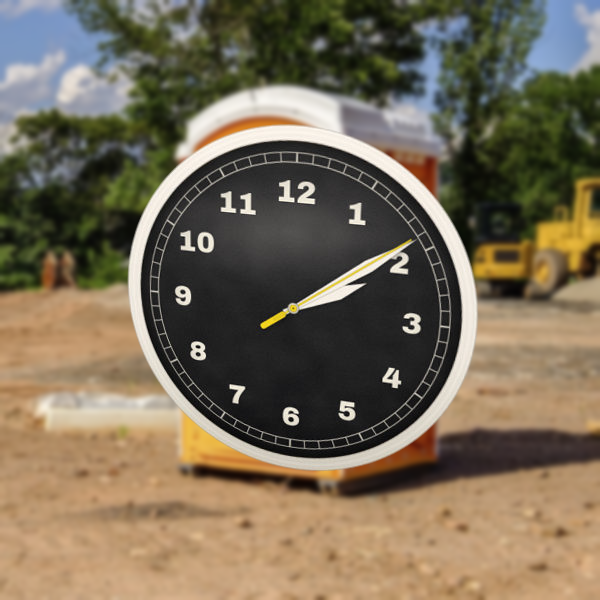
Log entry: 2,09,09
